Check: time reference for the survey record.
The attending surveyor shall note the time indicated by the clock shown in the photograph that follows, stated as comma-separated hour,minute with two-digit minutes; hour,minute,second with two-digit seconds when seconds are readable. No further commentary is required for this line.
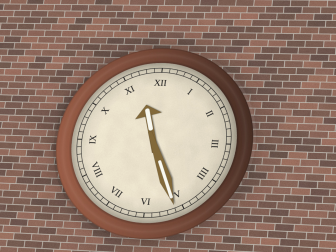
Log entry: 11,26
